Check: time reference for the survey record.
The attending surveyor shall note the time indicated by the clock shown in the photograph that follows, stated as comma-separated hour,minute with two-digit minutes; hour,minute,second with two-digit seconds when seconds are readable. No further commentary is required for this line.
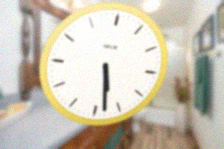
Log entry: 5,28
